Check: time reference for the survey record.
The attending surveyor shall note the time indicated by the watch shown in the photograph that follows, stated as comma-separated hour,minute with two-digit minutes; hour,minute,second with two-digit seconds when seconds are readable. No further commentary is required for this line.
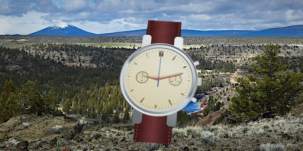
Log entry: 9,12
